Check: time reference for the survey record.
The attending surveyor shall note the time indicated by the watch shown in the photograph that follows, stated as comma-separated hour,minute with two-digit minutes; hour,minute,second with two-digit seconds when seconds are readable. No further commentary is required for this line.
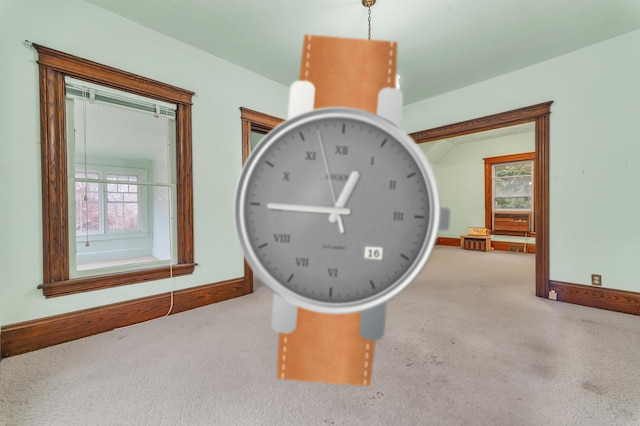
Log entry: 12,44,57
